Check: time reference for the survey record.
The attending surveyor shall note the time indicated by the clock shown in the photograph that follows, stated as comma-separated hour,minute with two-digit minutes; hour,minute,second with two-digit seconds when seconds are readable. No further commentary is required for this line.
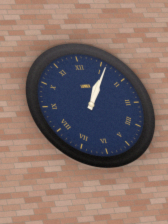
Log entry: 1,06
